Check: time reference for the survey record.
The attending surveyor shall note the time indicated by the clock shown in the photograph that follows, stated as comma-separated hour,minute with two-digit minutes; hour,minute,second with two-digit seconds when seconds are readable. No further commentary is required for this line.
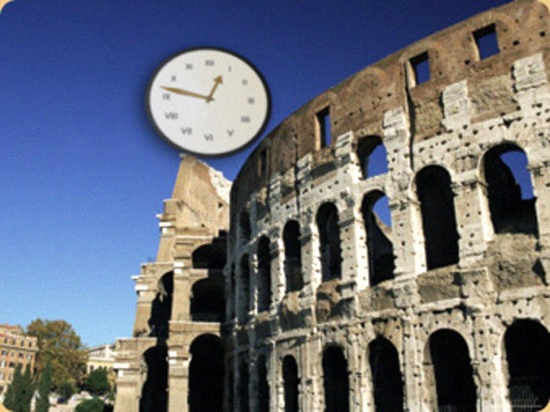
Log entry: 12,47
